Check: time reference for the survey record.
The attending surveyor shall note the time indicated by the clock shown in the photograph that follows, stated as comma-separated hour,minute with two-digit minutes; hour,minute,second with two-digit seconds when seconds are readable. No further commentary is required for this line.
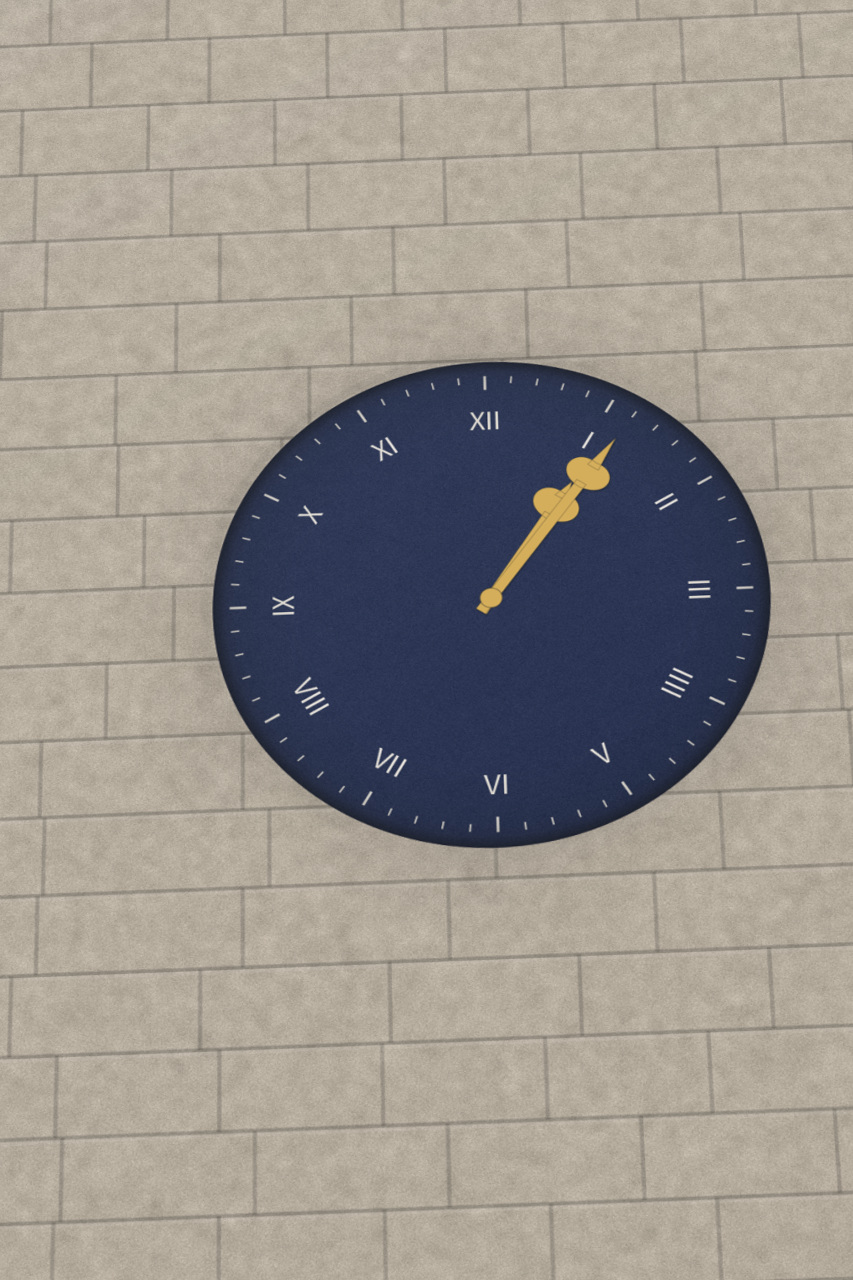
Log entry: 1,06
